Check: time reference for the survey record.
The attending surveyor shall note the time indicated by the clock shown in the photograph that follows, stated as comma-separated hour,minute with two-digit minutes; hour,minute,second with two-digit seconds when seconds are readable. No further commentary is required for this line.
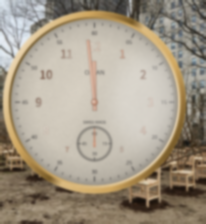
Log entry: 11,59
